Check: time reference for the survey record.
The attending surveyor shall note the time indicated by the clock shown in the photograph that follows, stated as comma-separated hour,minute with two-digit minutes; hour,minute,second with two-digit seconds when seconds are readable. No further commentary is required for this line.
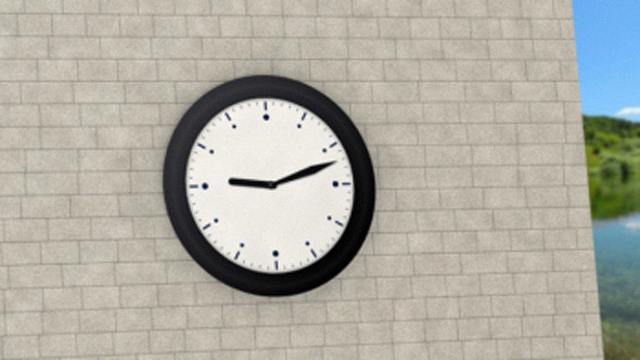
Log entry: 9,12
